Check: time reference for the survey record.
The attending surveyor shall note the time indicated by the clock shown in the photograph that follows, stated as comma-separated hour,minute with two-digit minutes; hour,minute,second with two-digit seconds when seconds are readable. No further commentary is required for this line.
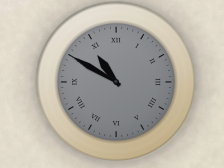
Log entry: 10,50
